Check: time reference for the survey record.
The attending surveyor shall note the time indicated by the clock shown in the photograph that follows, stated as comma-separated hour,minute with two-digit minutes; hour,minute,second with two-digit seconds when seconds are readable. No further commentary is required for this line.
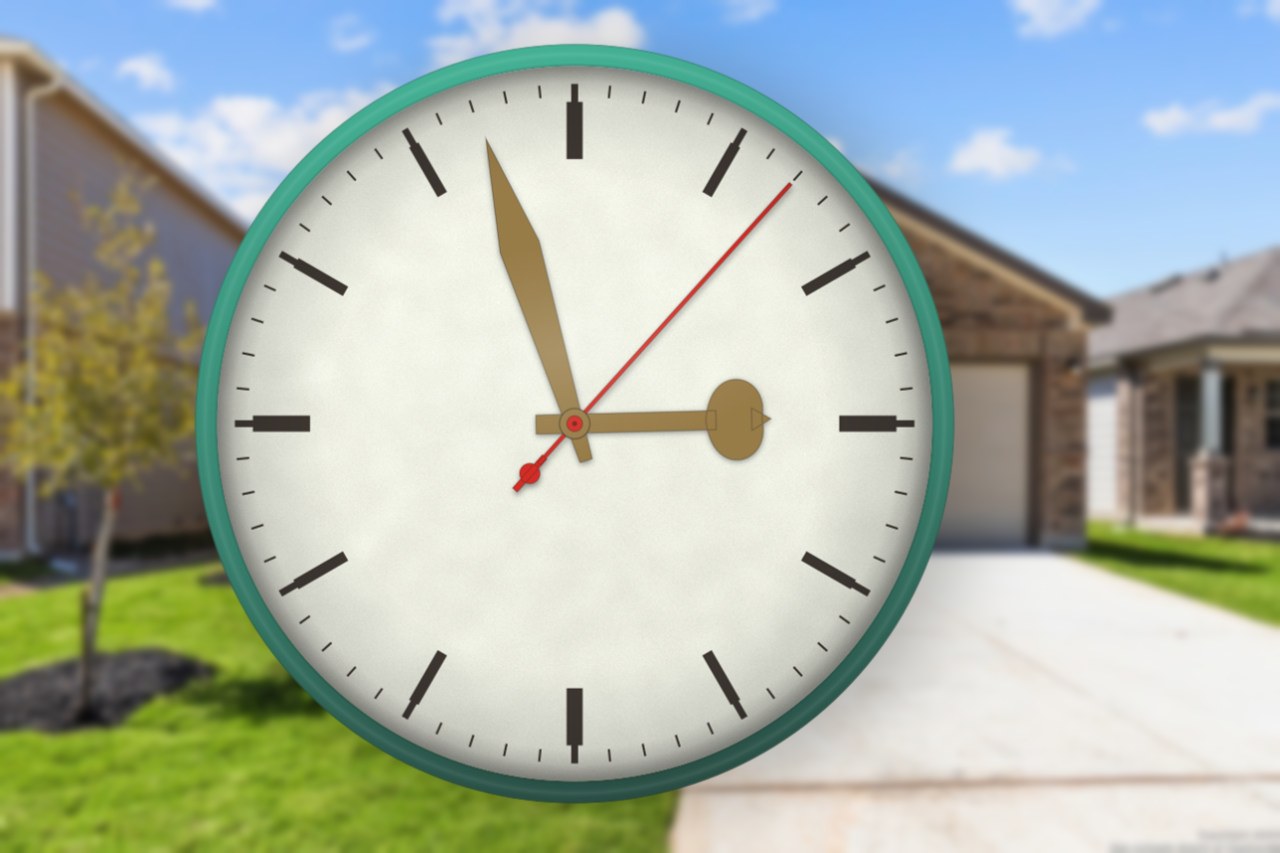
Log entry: 2,57,07
